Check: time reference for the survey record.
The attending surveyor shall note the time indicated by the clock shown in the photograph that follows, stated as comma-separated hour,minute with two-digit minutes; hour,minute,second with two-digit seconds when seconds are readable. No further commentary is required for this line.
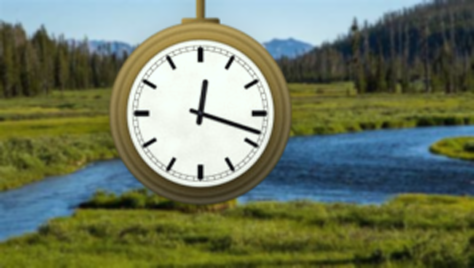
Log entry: 12,18
